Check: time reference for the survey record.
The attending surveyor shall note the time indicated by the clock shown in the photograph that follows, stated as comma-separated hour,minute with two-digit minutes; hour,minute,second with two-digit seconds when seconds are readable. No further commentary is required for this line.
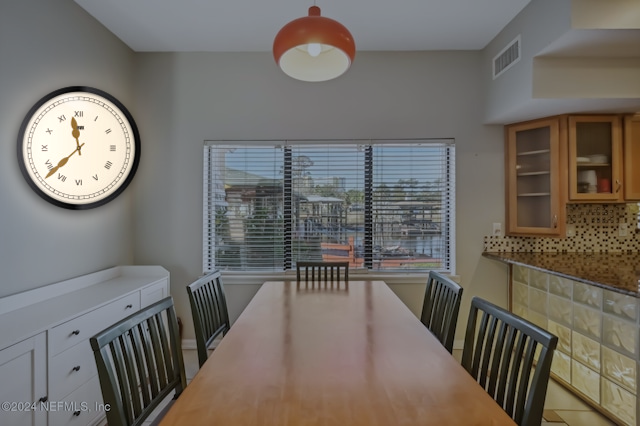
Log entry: 11,38
